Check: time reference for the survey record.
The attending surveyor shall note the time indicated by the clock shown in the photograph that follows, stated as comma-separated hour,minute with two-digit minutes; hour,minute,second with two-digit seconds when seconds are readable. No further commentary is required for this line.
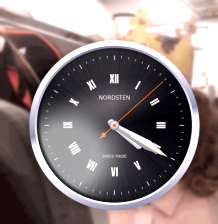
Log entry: 4,20,08
